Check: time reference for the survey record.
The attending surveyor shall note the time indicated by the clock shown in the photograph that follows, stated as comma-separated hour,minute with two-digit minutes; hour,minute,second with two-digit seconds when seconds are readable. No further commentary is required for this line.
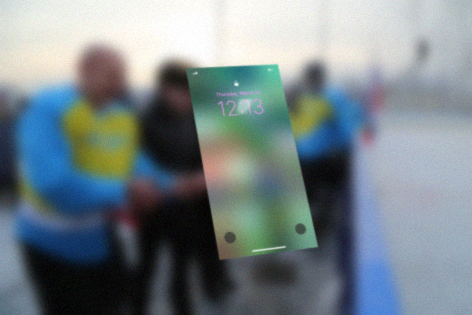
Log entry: 12,13
